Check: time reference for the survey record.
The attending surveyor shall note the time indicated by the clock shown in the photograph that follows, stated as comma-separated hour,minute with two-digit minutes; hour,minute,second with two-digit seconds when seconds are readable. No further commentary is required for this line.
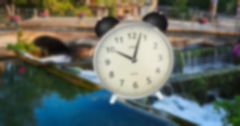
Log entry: 10,03
